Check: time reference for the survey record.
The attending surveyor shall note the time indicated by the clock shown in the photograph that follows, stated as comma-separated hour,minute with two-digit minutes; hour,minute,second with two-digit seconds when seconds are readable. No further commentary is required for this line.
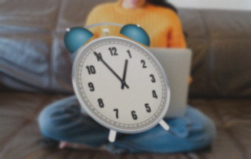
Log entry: 12,55
